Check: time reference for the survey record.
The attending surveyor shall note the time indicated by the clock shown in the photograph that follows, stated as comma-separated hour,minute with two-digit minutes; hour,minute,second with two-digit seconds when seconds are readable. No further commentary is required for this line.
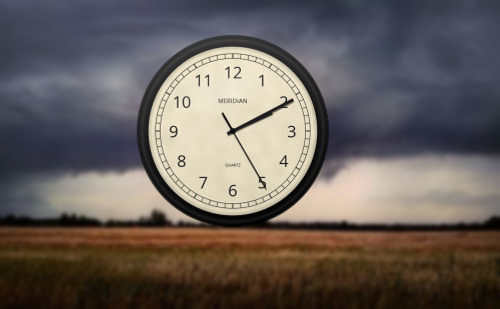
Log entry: 2,10,25
